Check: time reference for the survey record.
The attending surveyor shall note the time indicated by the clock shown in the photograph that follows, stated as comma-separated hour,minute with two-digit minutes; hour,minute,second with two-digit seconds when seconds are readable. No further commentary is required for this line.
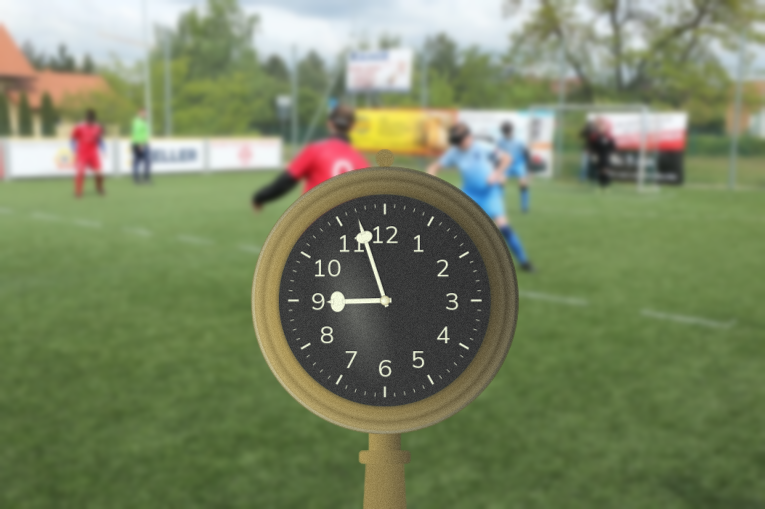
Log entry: 8,57
